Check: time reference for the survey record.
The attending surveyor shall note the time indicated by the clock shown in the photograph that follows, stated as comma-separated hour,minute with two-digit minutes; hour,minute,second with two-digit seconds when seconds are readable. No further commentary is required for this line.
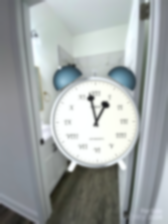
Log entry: 12,58
